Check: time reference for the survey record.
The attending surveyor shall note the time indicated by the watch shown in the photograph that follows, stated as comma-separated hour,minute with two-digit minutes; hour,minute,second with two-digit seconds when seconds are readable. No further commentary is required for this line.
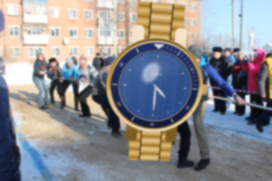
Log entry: 4,30
